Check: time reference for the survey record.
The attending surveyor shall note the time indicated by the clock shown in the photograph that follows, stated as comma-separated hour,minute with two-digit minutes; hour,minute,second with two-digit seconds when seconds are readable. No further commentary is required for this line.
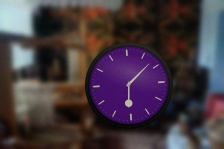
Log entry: 6,08
